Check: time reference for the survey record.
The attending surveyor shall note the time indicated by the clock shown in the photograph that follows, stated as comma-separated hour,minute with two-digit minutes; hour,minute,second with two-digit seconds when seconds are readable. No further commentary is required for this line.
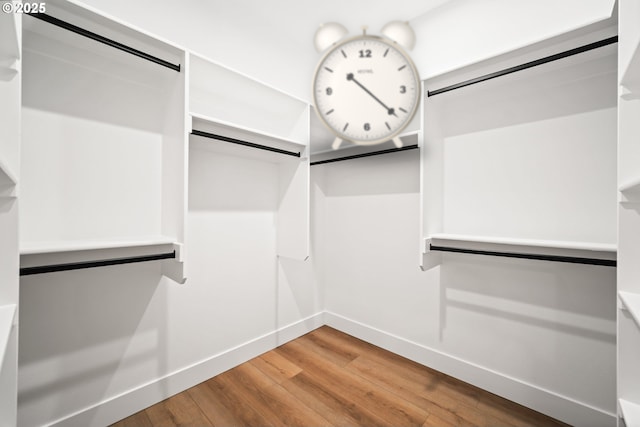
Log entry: 10,22
